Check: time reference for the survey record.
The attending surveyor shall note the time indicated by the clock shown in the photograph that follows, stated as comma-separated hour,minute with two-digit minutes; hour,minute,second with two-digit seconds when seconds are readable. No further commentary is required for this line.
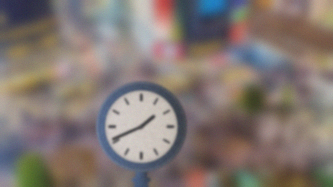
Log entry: 1,41
